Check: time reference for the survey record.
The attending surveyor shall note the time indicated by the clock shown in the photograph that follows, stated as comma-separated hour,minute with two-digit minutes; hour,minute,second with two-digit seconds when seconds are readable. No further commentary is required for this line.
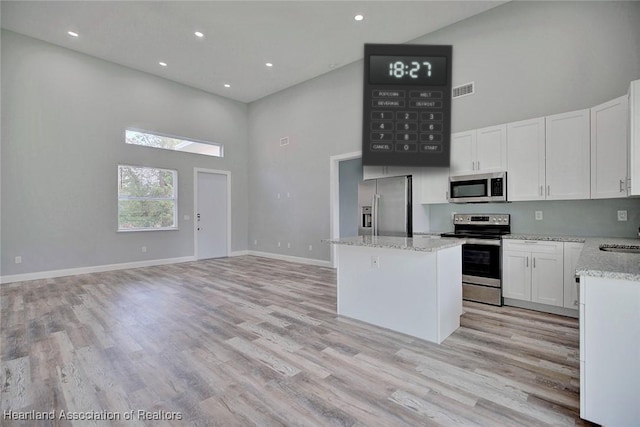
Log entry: 18,27
